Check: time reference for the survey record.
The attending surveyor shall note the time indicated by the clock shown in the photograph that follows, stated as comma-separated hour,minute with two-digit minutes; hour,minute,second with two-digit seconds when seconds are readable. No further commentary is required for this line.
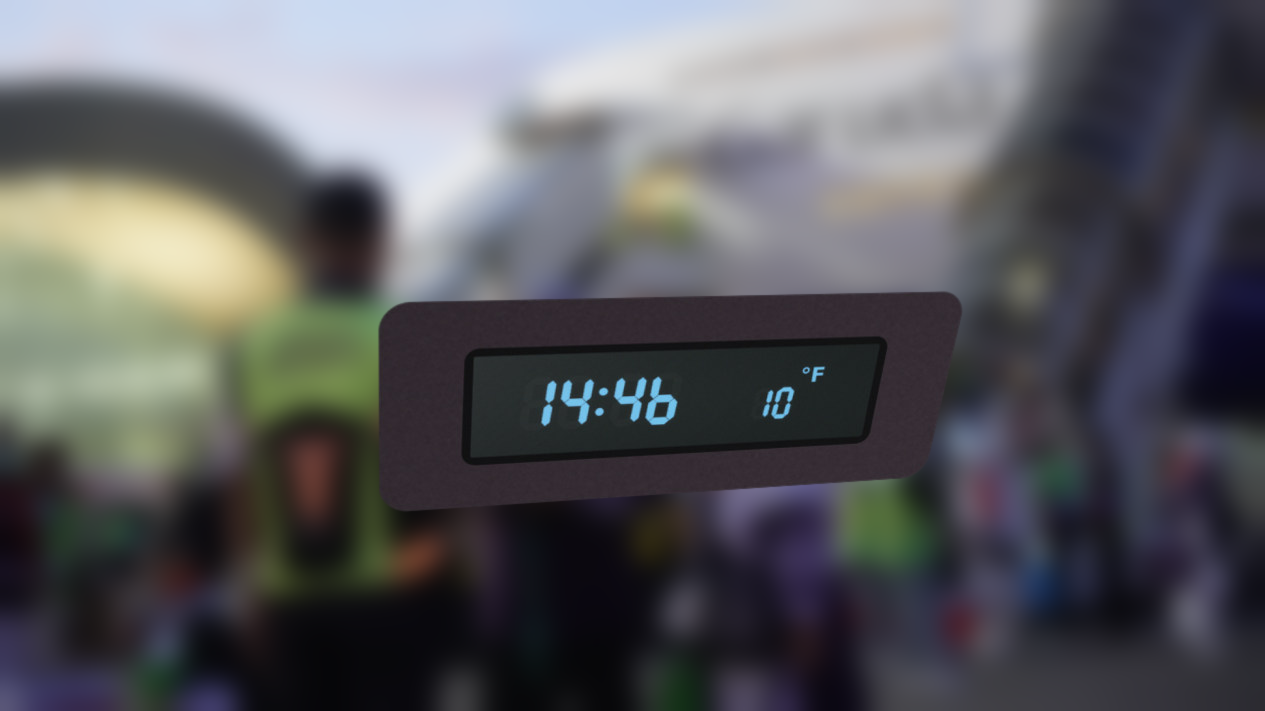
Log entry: 14,46
